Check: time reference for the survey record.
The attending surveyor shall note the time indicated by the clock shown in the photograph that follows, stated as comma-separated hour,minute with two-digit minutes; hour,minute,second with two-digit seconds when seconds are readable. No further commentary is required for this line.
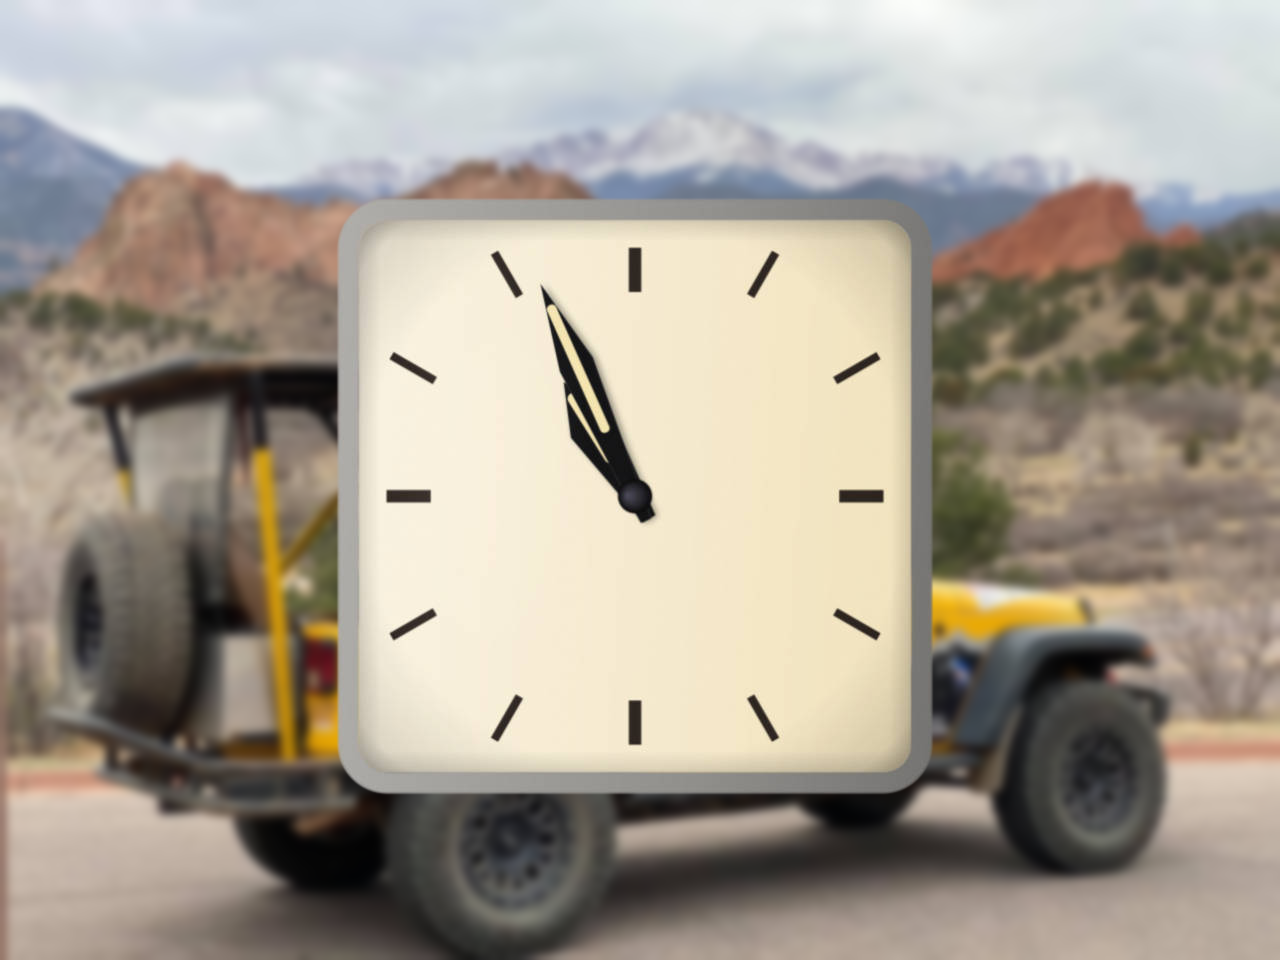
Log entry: 10,56
